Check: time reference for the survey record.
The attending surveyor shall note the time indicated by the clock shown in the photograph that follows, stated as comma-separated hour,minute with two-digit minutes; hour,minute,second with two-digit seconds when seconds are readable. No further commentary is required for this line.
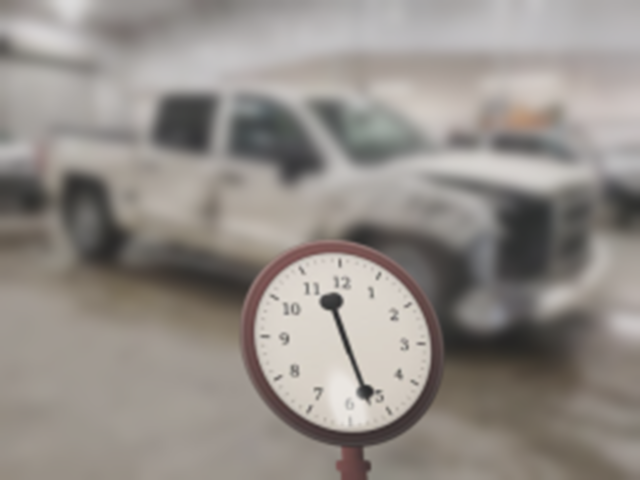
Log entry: 11,27
